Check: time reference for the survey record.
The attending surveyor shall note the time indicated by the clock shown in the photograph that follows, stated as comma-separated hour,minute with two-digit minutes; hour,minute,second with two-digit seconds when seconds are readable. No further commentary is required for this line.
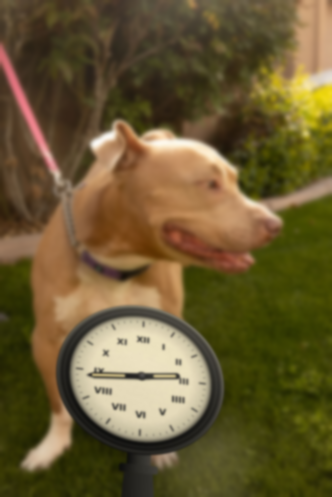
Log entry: 2,44
